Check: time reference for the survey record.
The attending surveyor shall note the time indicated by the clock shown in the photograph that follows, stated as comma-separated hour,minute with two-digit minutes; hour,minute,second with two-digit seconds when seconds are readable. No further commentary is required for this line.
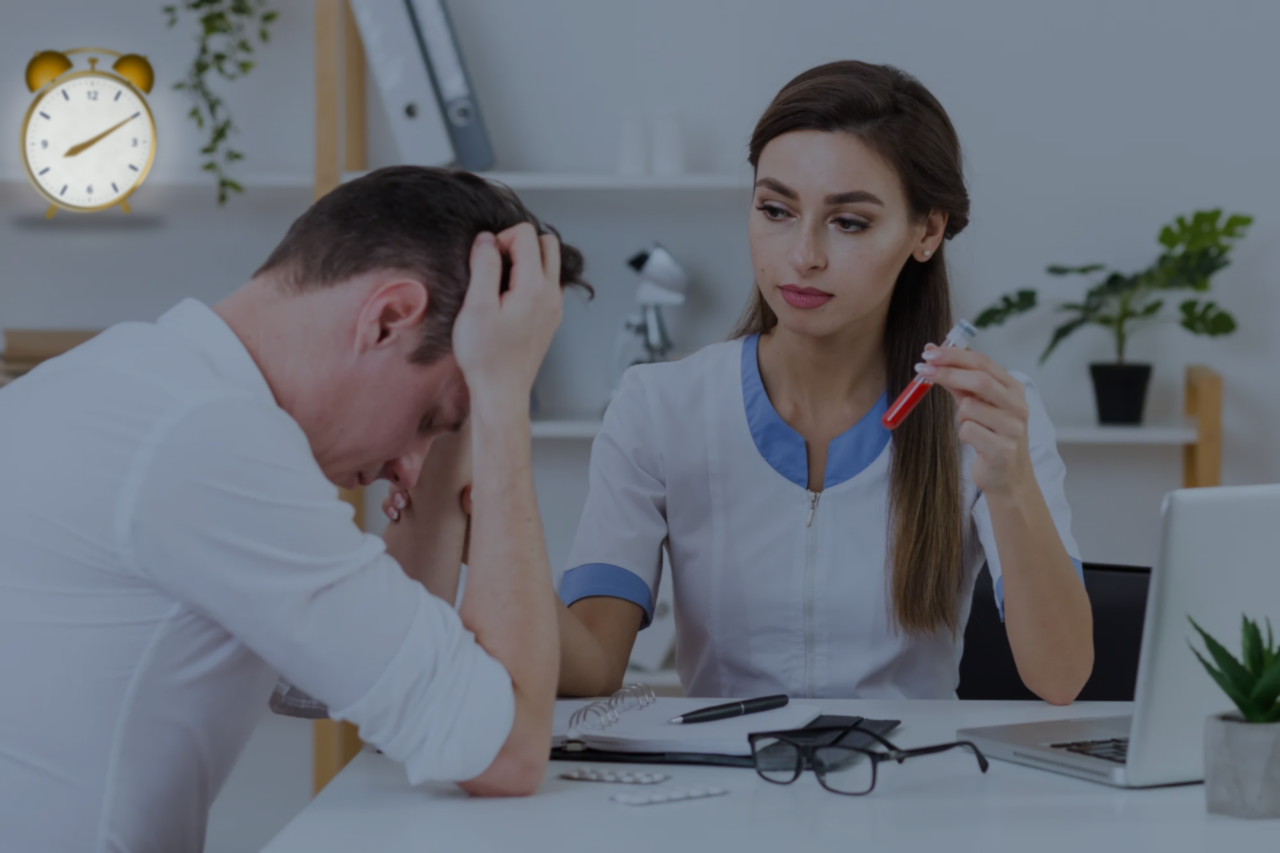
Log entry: 8,10
